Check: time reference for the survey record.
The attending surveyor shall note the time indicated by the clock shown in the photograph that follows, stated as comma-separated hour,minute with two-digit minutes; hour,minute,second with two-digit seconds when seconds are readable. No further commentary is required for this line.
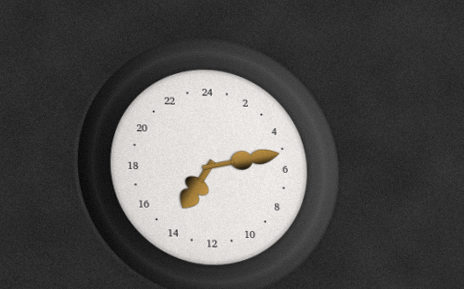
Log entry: 14,13
